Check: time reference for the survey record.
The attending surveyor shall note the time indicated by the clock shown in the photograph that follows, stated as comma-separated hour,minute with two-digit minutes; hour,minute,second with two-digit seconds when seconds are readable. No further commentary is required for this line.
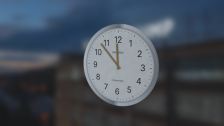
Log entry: 11,53
